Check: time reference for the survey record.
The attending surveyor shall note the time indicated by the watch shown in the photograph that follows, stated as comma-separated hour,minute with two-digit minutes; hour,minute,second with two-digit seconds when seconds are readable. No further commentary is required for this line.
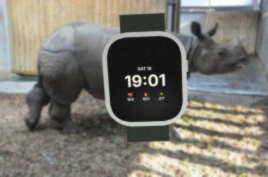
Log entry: 19,01
